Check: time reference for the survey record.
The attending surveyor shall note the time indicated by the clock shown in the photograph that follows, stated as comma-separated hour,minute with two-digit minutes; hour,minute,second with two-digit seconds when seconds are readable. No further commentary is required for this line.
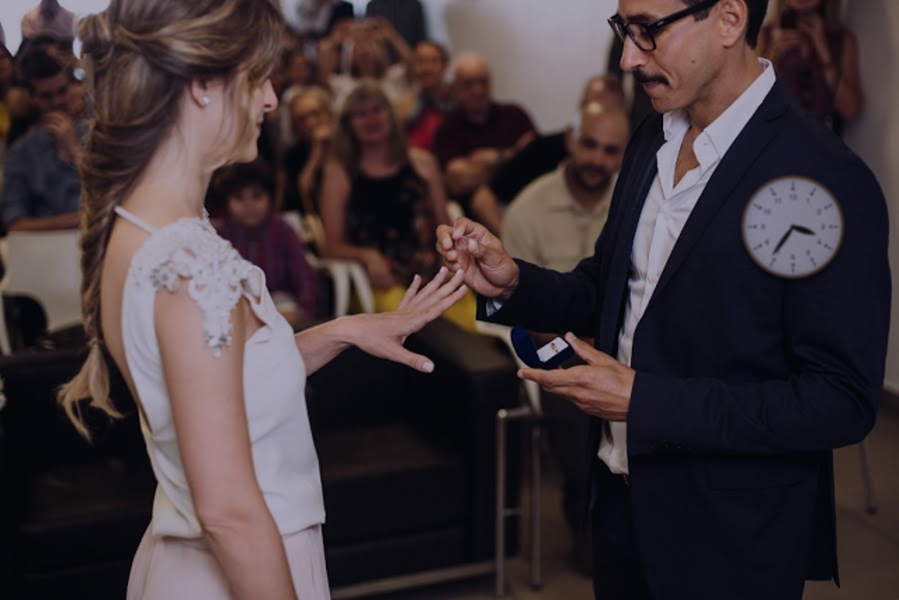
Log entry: 3,36
